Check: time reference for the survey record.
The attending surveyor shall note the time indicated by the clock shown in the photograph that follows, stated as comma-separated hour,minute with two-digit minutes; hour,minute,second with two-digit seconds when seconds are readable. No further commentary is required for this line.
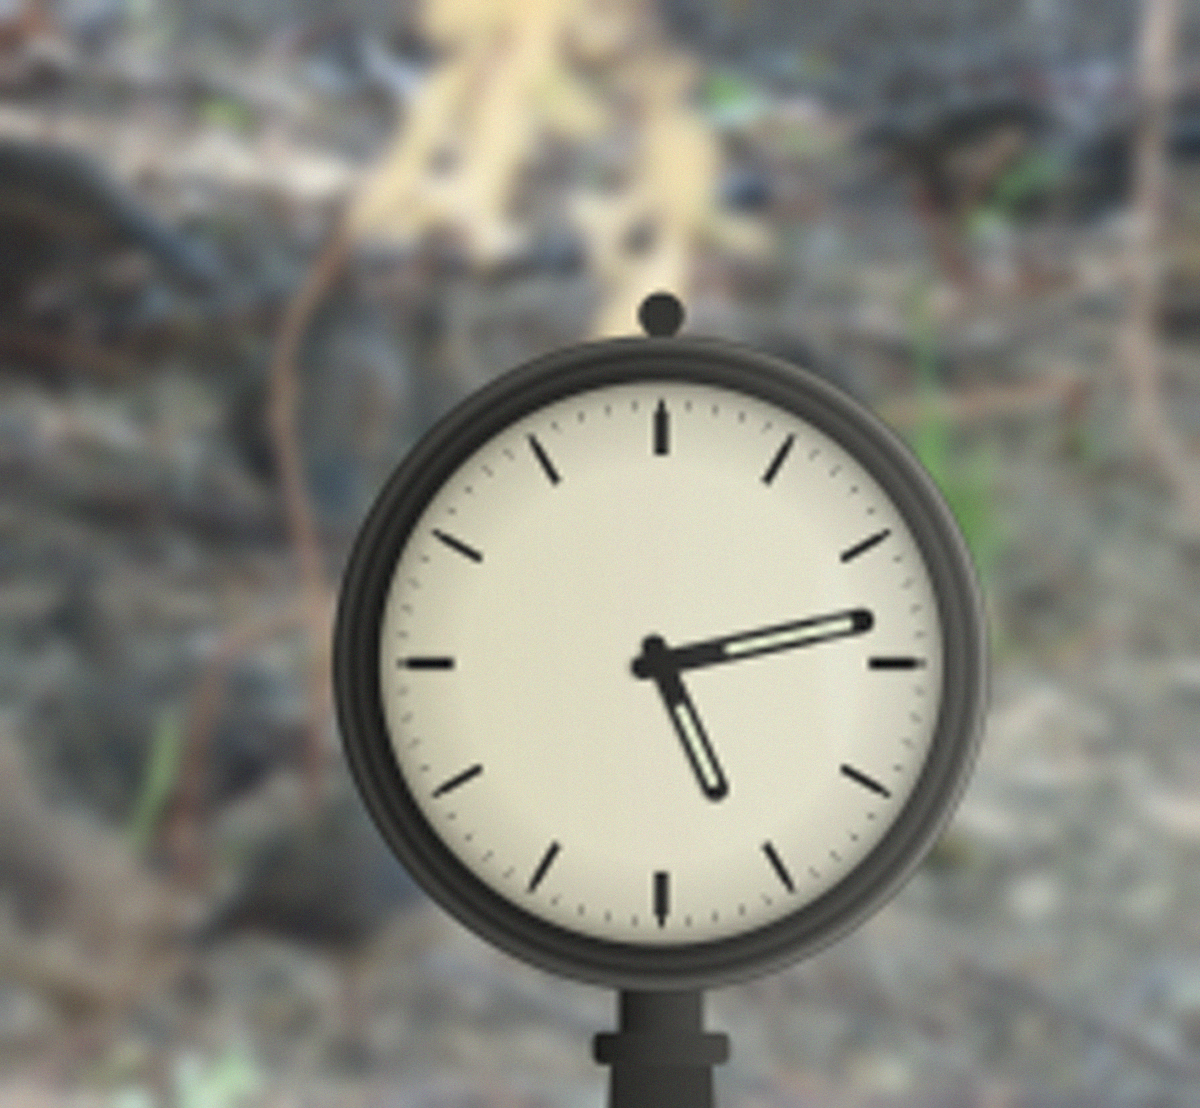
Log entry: 5,13
